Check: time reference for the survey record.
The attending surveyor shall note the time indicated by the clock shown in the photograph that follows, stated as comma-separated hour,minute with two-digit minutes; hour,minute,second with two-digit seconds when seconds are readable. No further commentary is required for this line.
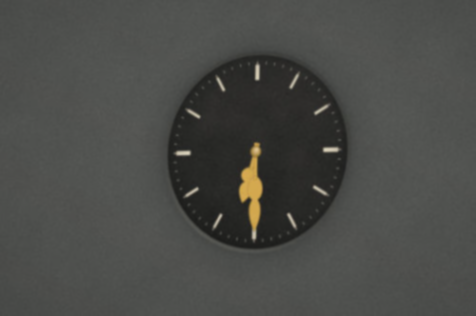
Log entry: 6,30
